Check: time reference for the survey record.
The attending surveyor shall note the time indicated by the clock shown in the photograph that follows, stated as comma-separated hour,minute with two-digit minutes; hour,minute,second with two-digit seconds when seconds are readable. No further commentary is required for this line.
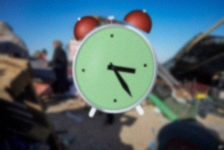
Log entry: 3,25
